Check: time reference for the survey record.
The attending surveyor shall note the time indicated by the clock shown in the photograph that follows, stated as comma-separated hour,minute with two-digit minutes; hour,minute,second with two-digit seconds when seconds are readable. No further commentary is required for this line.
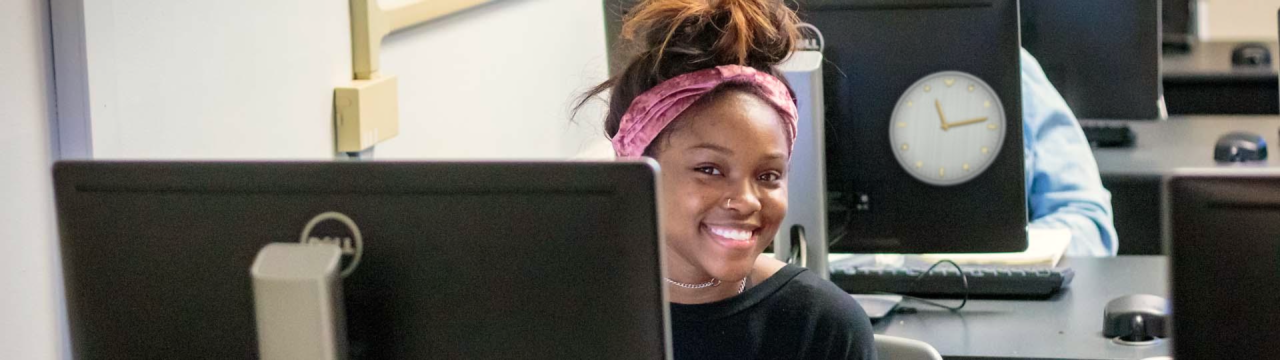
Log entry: 11,13
